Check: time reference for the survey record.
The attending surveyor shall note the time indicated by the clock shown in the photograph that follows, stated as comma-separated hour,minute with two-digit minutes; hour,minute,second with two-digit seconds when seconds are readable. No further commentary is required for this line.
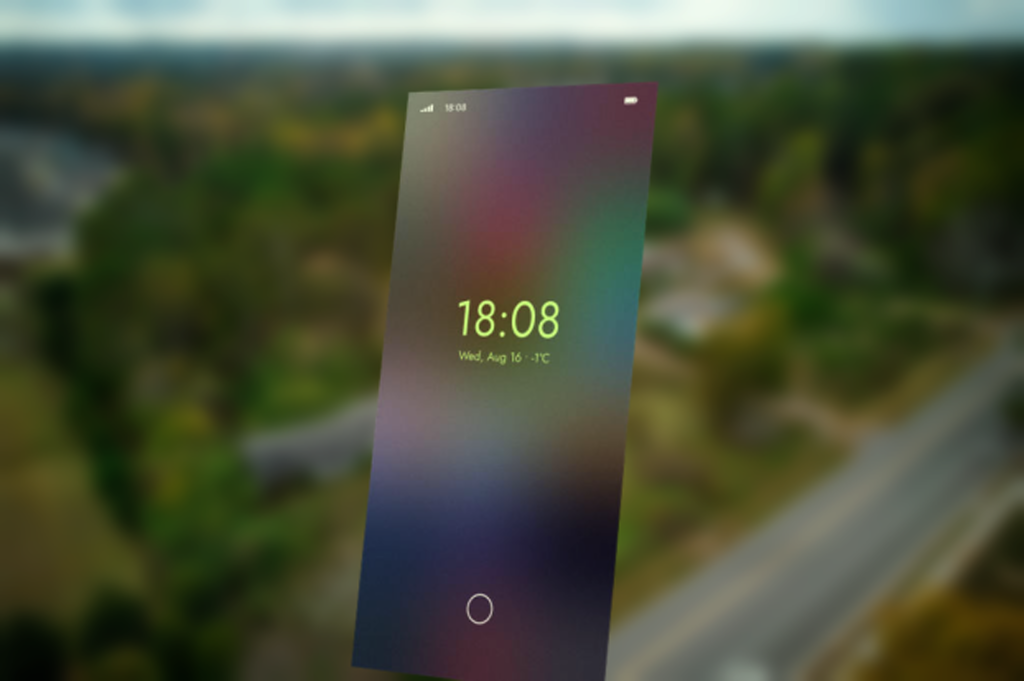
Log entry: 18,08
